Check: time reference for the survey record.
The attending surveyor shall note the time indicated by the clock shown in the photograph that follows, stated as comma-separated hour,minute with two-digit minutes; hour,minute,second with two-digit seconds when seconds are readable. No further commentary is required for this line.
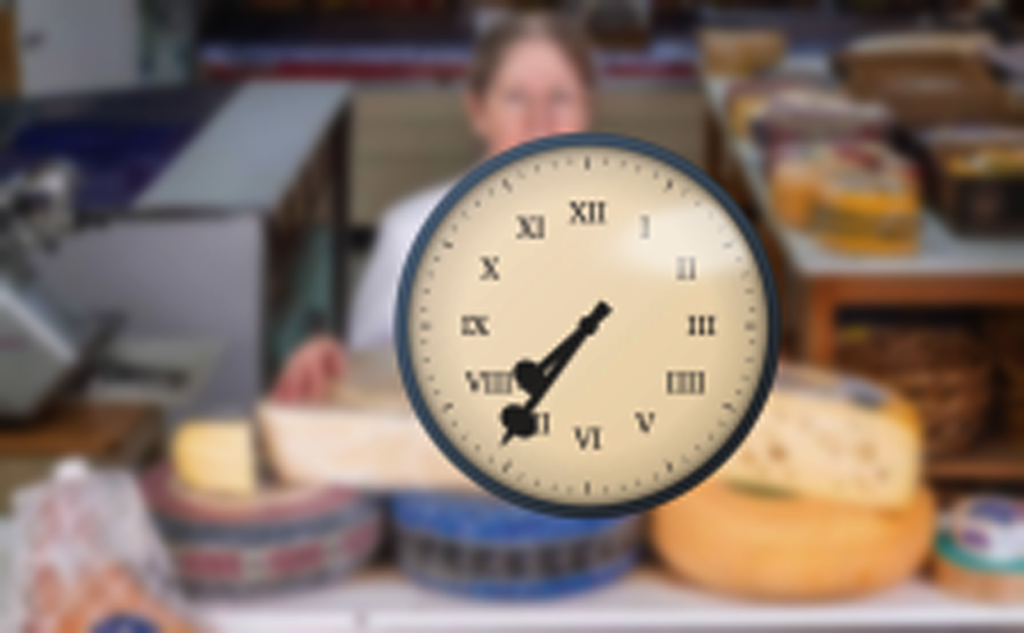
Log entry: 7,36
